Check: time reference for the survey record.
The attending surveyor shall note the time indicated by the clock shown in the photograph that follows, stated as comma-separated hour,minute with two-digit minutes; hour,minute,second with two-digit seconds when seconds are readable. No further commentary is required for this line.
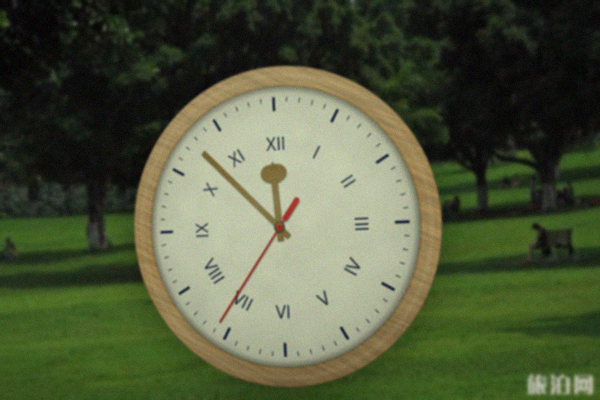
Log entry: 11,52,36
